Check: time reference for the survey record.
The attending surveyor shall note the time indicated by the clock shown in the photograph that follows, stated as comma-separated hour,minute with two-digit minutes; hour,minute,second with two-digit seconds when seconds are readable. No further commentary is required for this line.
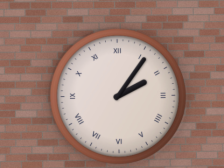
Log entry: 2,06
